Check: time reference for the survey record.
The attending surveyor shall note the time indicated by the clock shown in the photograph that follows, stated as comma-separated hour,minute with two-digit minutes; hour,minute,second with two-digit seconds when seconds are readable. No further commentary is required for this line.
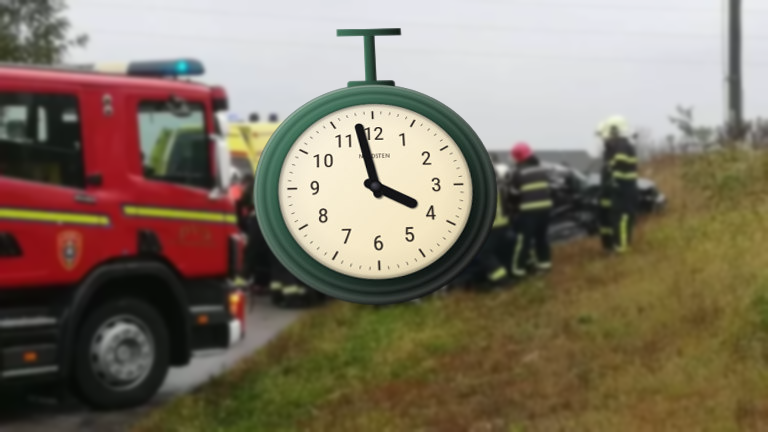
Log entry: 3,58
